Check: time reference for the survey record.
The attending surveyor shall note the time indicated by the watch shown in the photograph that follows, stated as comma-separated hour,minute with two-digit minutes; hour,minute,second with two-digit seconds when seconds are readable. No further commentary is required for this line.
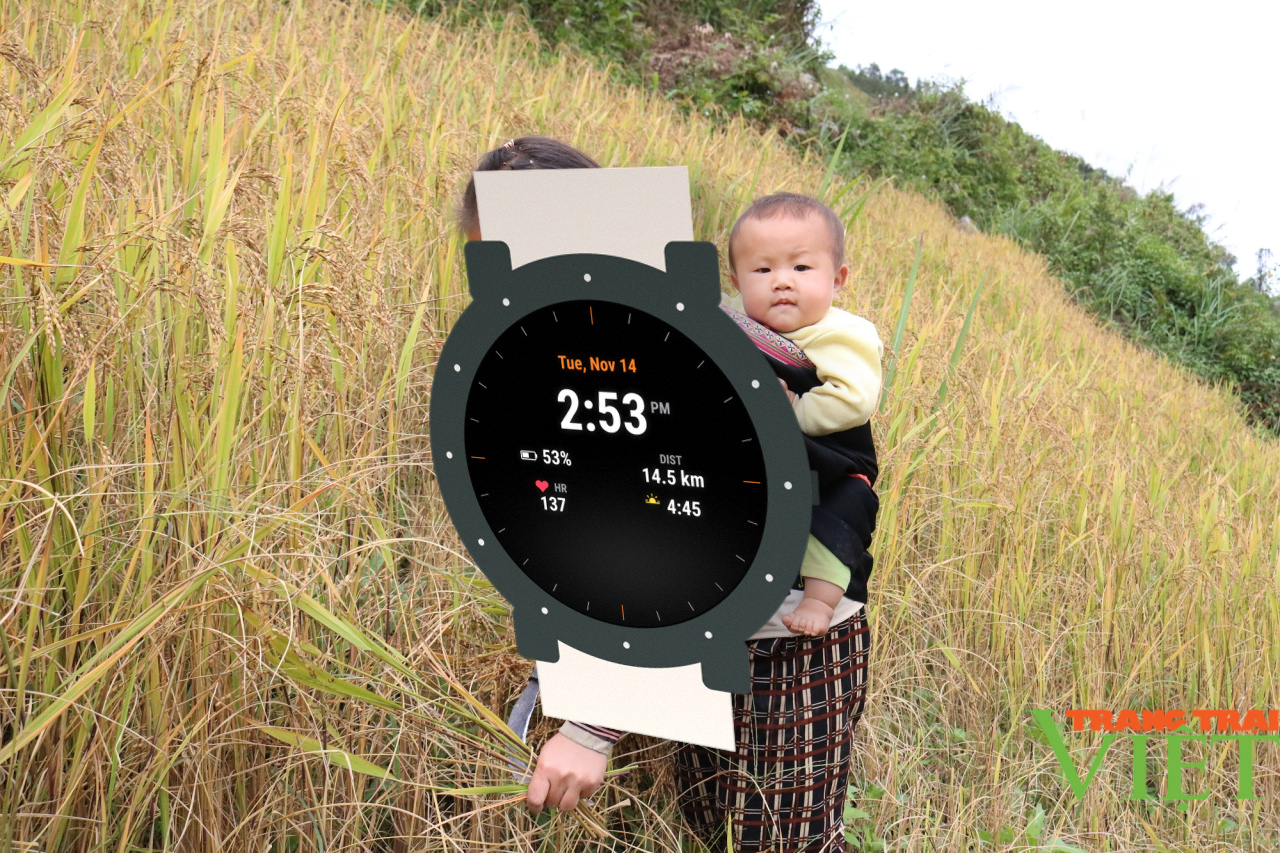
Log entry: 2,53
